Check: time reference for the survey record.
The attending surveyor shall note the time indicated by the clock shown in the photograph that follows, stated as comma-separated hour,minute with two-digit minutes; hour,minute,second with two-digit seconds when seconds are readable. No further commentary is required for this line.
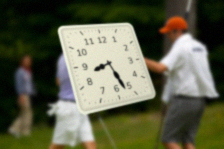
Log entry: 8,27
